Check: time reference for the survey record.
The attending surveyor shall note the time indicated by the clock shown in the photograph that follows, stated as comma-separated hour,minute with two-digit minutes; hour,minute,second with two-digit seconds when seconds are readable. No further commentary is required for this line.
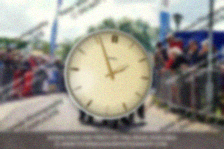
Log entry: 1,56
